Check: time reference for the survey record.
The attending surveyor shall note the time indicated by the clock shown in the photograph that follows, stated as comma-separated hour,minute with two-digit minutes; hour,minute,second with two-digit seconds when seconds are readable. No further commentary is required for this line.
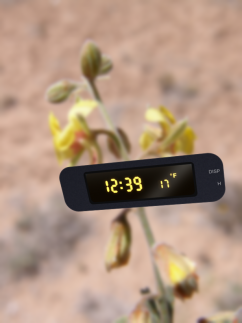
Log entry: 12,39
